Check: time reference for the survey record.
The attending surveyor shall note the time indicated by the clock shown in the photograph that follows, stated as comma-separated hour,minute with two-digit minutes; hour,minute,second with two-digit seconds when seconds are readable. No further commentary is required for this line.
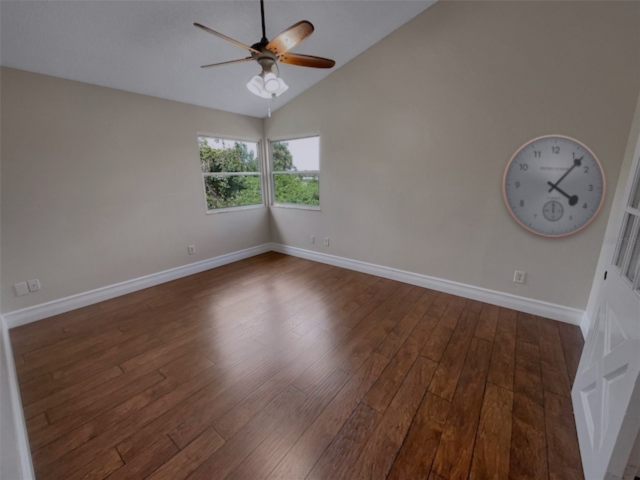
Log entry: 4,07
